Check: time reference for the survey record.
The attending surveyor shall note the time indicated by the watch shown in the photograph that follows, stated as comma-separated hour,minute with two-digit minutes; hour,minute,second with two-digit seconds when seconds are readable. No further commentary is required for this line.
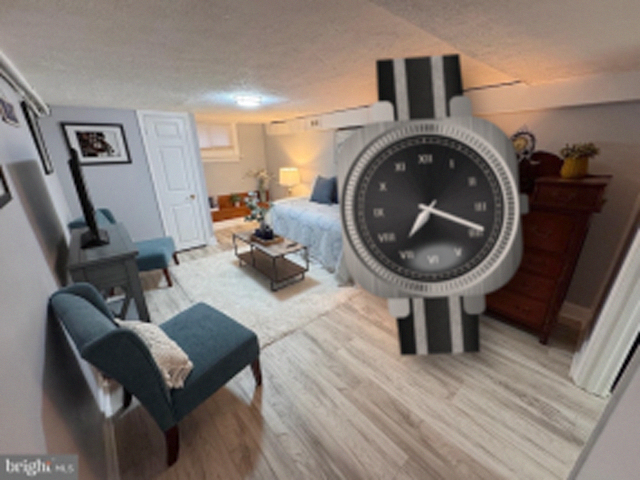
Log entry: 7,19
